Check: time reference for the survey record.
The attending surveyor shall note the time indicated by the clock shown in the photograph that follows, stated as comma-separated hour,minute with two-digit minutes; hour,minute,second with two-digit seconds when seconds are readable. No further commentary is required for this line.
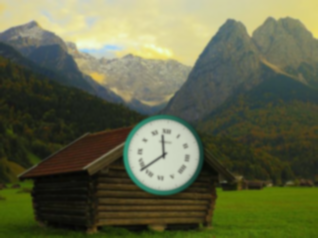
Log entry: 11,38
